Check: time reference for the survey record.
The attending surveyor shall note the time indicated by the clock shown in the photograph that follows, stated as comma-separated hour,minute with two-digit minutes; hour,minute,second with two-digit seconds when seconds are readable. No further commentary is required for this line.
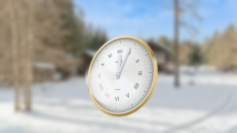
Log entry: 12,04
